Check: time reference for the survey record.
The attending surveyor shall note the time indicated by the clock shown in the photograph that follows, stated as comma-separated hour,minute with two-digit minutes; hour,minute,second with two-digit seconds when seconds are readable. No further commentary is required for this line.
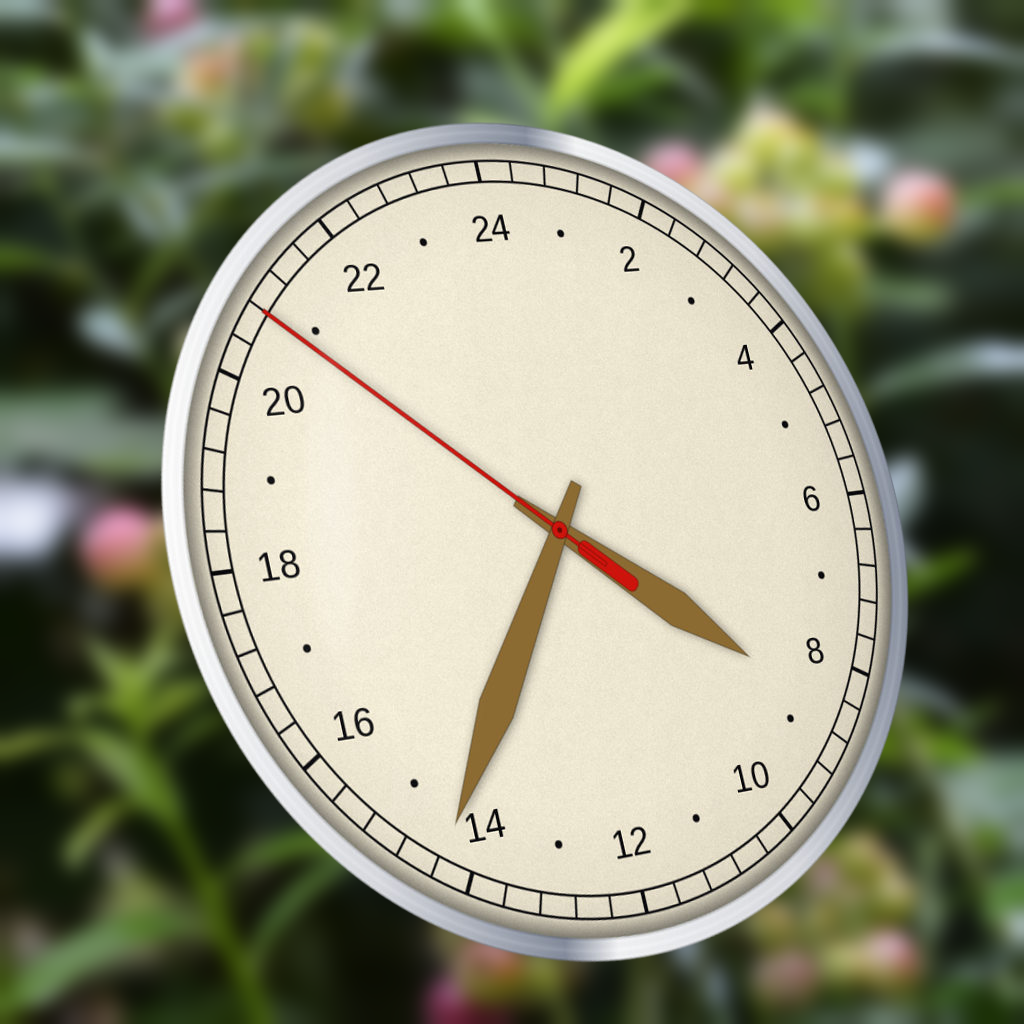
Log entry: 8,35,52
